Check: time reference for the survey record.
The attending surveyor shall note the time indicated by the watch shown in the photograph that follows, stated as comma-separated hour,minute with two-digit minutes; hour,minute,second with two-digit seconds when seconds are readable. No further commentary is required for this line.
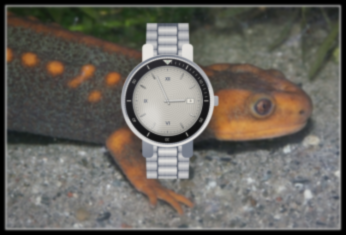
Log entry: 2,56
